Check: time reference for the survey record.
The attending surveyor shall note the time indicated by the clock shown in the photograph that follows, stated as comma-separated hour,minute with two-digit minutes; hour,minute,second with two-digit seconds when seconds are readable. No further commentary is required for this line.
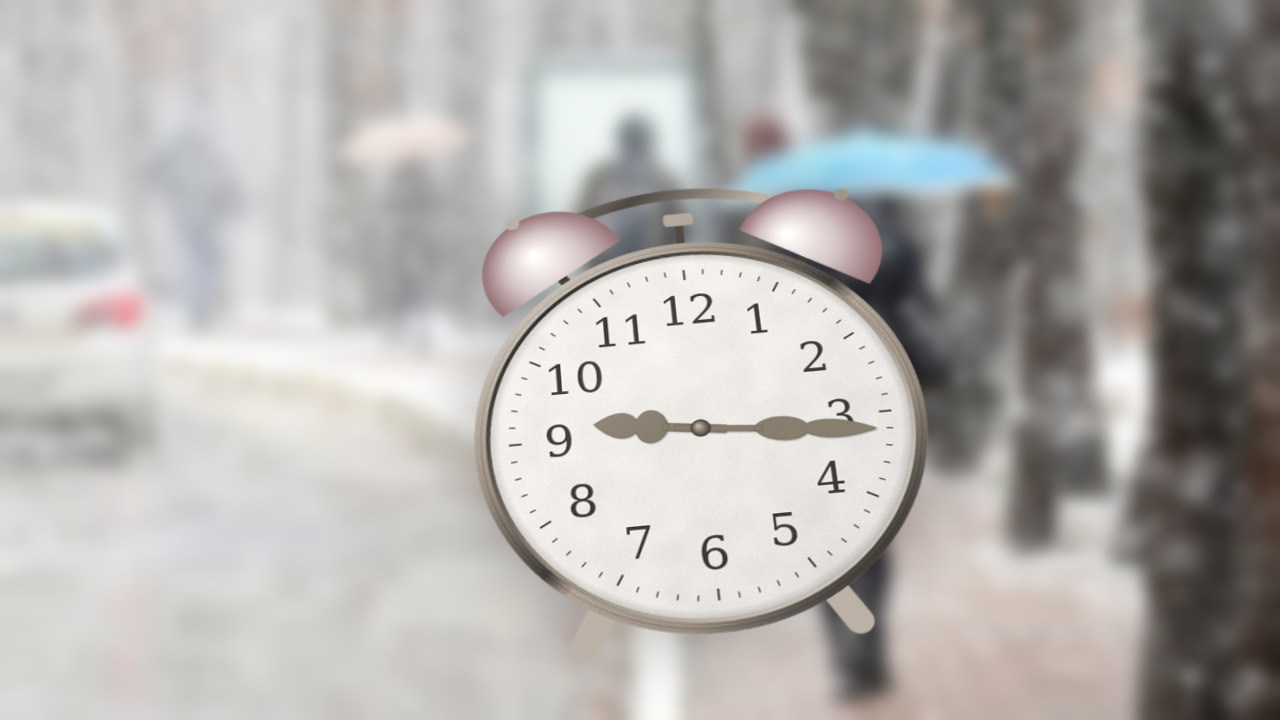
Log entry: 9,16
